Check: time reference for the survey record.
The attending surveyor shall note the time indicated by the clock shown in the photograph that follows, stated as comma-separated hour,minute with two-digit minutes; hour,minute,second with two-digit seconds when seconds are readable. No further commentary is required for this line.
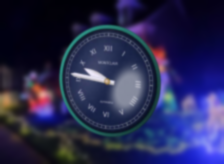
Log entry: 9,46
